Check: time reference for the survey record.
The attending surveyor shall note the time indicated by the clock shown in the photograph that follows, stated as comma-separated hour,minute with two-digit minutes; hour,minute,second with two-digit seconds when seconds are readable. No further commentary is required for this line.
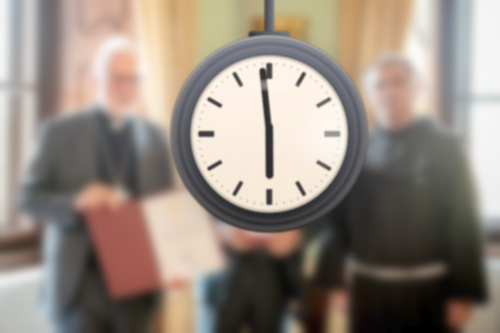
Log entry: 5,59
